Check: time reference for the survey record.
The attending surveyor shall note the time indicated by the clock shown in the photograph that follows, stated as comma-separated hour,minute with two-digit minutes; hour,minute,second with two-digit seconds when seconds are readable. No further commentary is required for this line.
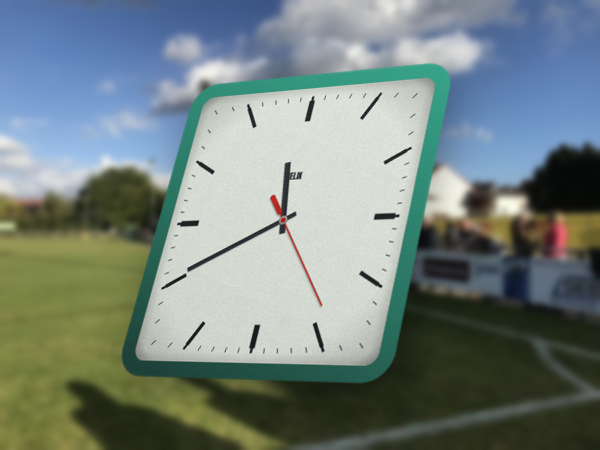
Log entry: 11,40,24
